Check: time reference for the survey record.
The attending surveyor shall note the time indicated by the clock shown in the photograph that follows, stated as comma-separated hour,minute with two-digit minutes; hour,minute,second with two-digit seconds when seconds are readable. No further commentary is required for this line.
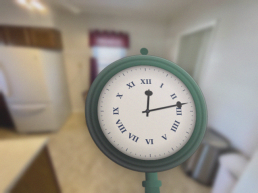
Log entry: 12,13
